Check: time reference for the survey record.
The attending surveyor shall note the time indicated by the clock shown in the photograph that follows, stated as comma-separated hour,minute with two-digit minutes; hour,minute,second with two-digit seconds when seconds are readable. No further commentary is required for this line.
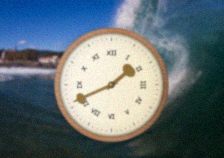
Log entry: 1,41
